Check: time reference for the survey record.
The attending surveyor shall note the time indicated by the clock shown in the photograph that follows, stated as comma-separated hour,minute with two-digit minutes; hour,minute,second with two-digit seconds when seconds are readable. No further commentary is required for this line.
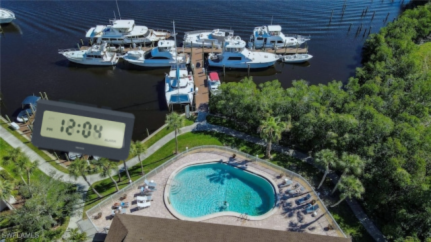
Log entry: 12,04
